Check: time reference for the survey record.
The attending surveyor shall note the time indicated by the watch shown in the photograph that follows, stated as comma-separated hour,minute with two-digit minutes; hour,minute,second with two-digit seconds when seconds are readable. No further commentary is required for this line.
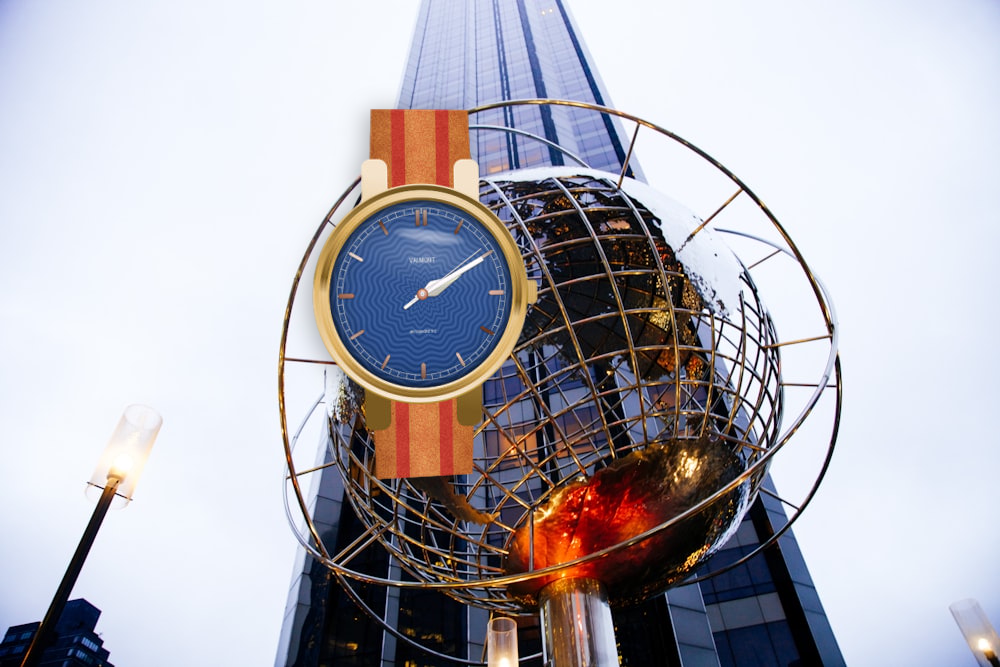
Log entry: 2,10,09
